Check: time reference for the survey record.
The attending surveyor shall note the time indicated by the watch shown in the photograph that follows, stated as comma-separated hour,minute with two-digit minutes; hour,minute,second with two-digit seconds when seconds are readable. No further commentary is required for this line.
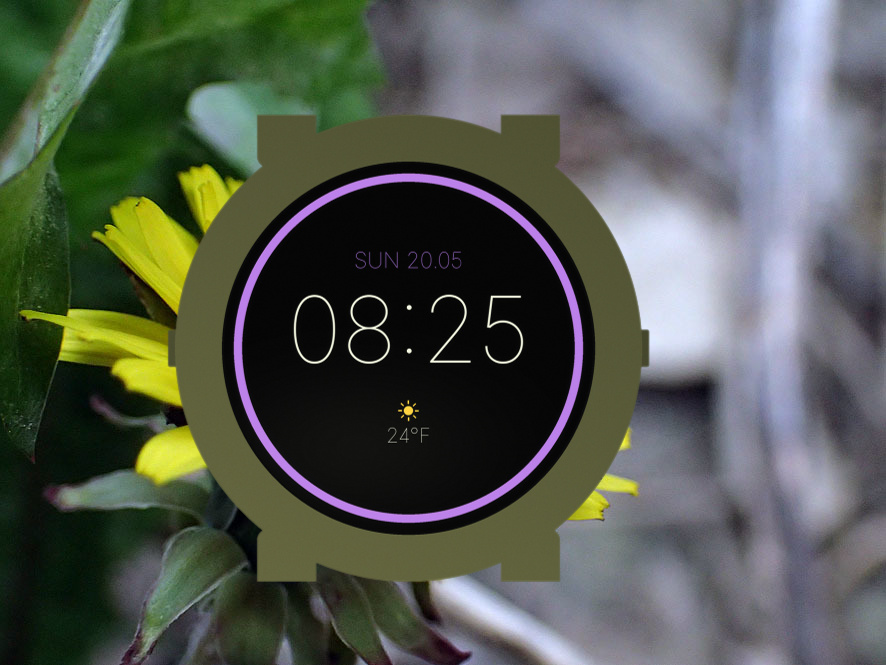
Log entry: 8,25
